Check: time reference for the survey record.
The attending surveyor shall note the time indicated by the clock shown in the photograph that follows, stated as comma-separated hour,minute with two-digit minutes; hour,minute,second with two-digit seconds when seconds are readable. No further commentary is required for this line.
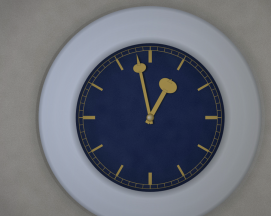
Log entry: 12,58
